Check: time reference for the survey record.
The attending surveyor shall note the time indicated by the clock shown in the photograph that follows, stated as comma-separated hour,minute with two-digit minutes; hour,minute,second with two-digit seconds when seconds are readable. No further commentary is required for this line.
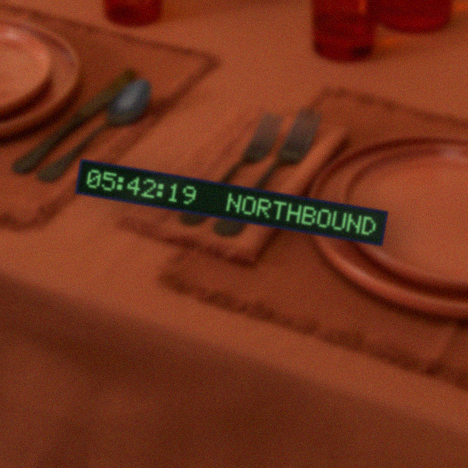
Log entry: 5,42,19
